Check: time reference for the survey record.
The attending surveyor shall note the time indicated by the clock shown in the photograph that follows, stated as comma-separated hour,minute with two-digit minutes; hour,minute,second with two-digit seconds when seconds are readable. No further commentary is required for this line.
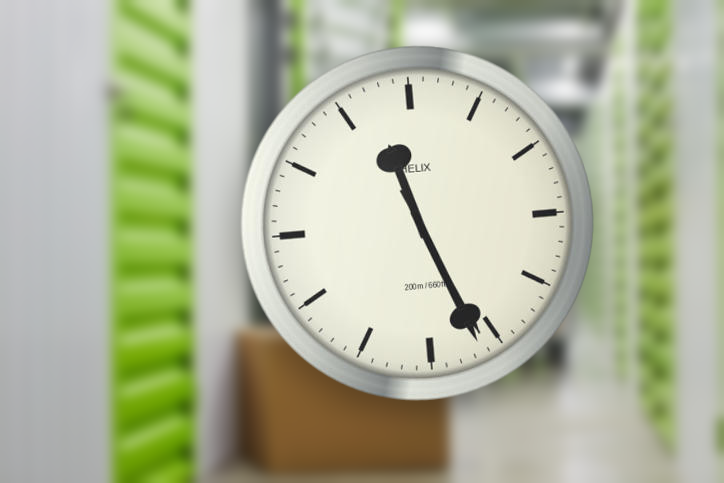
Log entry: 11,26,26
